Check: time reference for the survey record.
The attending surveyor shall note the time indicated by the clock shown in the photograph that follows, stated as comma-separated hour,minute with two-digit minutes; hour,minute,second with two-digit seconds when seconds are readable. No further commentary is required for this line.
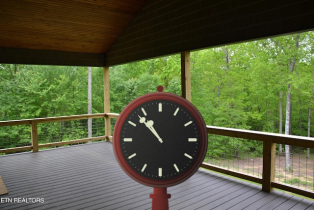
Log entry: 10,53
